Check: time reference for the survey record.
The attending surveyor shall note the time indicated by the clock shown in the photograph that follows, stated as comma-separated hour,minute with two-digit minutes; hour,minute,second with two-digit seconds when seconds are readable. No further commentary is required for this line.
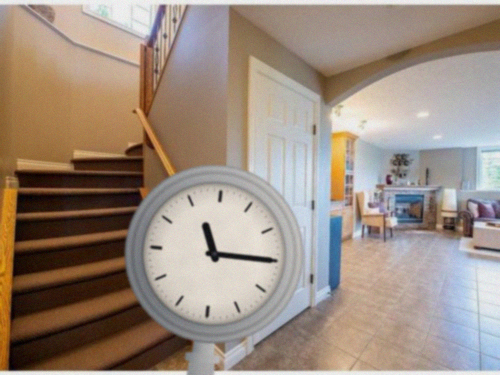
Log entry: 11,15
